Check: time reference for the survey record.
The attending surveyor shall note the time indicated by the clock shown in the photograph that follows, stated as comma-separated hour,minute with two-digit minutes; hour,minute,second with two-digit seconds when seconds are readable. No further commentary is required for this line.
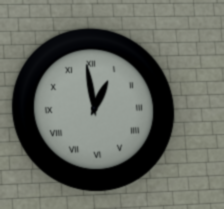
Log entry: 12,59
